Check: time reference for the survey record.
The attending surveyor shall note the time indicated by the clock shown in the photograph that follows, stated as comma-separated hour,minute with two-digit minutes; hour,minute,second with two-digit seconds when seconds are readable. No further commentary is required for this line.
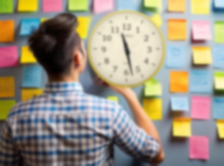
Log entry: 11,28
